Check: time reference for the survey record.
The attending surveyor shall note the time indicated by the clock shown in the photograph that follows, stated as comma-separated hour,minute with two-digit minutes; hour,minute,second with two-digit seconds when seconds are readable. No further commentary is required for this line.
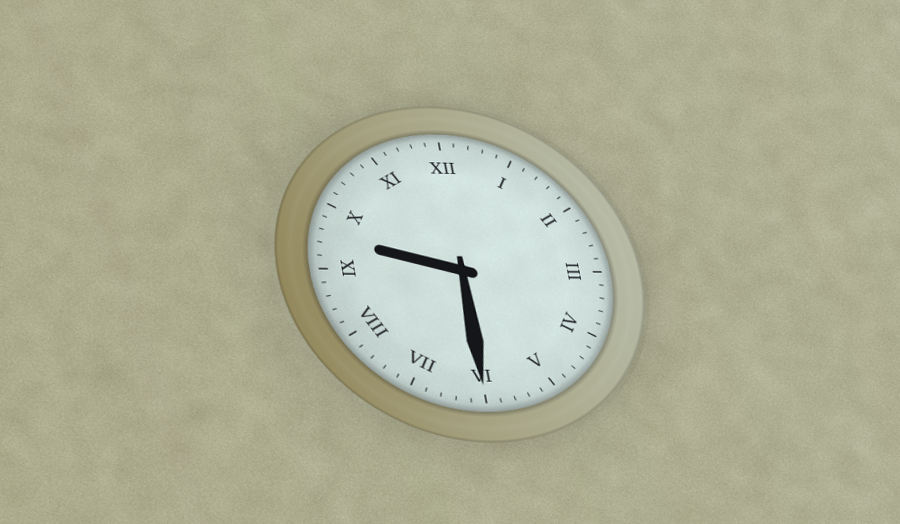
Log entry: 9,30
